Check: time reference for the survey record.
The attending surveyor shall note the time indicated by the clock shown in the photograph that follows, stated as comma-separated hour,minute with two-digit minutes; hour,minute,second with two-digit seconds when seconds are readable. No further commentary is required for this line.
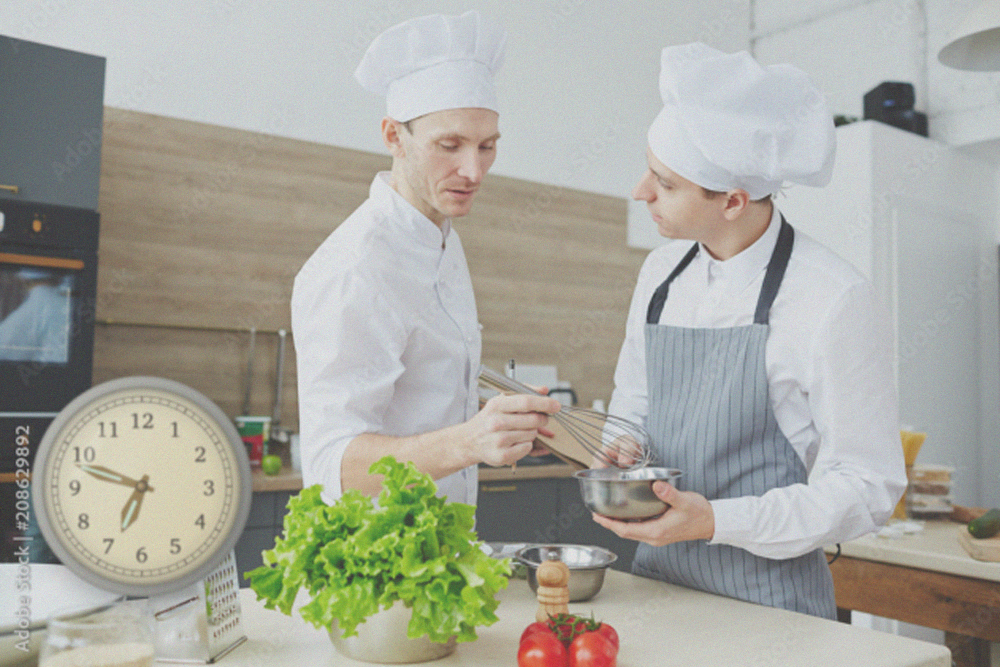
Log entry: 6,48
